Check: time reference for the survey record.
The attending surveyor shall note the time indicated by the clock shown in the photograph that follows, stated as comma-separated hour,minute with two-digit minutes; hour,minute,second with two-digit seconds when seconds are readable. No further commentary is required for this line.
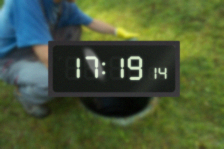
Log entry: 17,19,14
